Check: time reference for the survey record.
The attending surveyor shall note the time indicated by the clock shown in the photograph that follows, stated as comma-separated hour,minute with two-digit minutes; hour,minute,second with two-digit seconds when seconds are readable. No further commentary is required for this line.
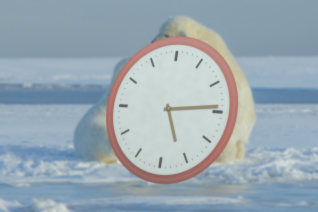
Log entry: 5,14
